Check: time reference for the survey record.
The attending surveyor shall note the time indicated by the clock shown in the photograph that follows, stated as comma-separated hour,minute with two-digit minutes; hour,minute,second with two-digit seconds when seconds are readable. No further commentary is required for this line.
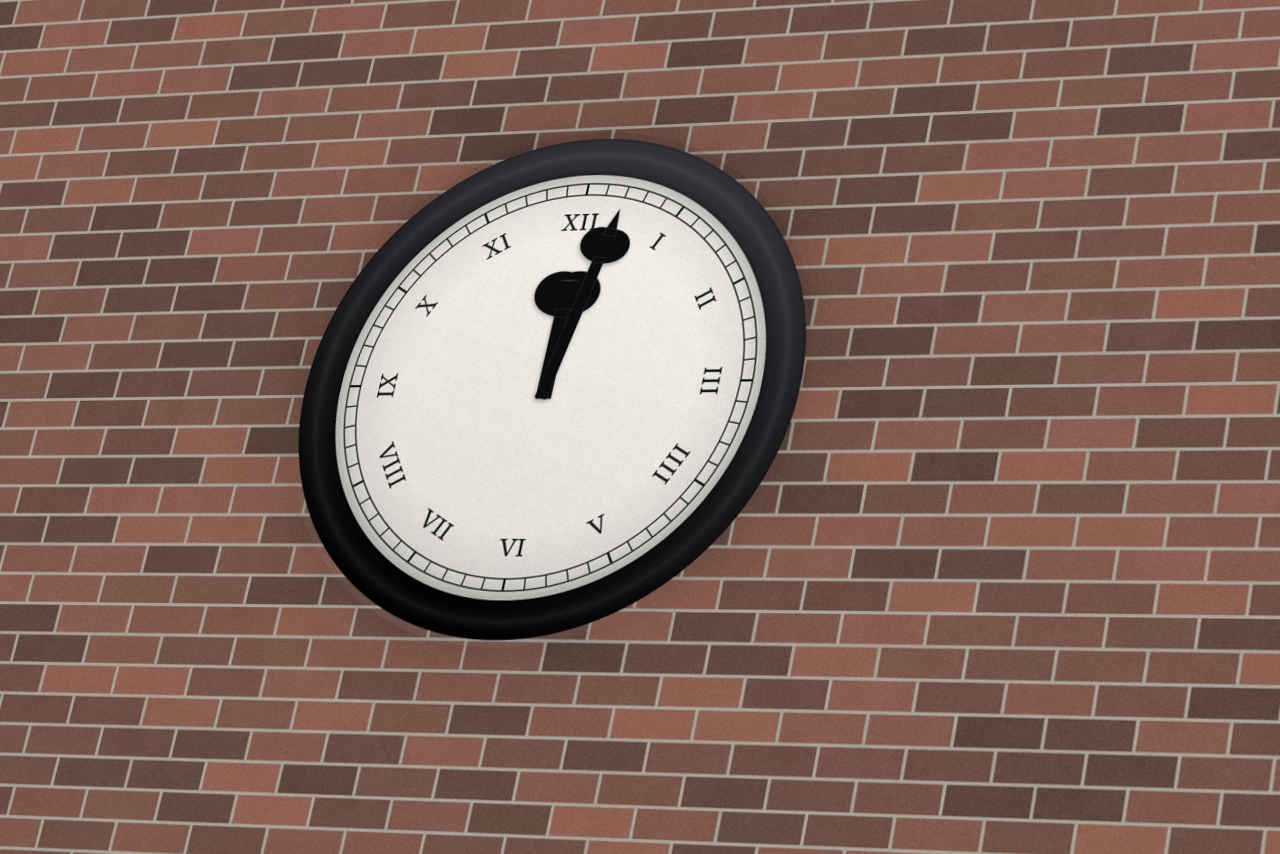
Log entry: 12,02
